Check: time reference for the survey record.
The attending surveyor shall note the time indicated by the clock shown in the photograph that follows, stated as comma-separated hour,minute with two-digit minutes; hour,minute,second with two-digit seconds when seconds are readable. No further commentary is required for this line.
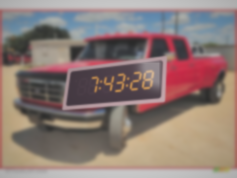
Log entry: 7,43,28
